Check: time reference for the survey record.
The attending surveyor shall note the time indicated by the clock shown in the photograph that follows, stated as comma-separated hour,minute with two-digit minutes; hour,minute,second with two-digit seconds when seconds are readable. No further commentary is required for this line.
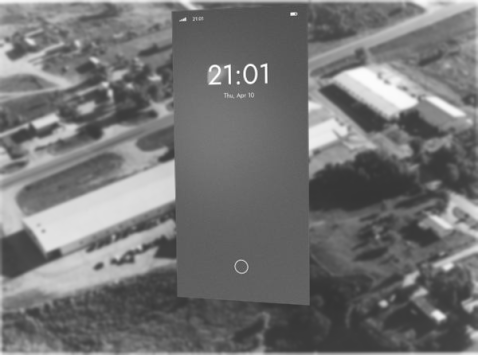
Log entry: 21,01
